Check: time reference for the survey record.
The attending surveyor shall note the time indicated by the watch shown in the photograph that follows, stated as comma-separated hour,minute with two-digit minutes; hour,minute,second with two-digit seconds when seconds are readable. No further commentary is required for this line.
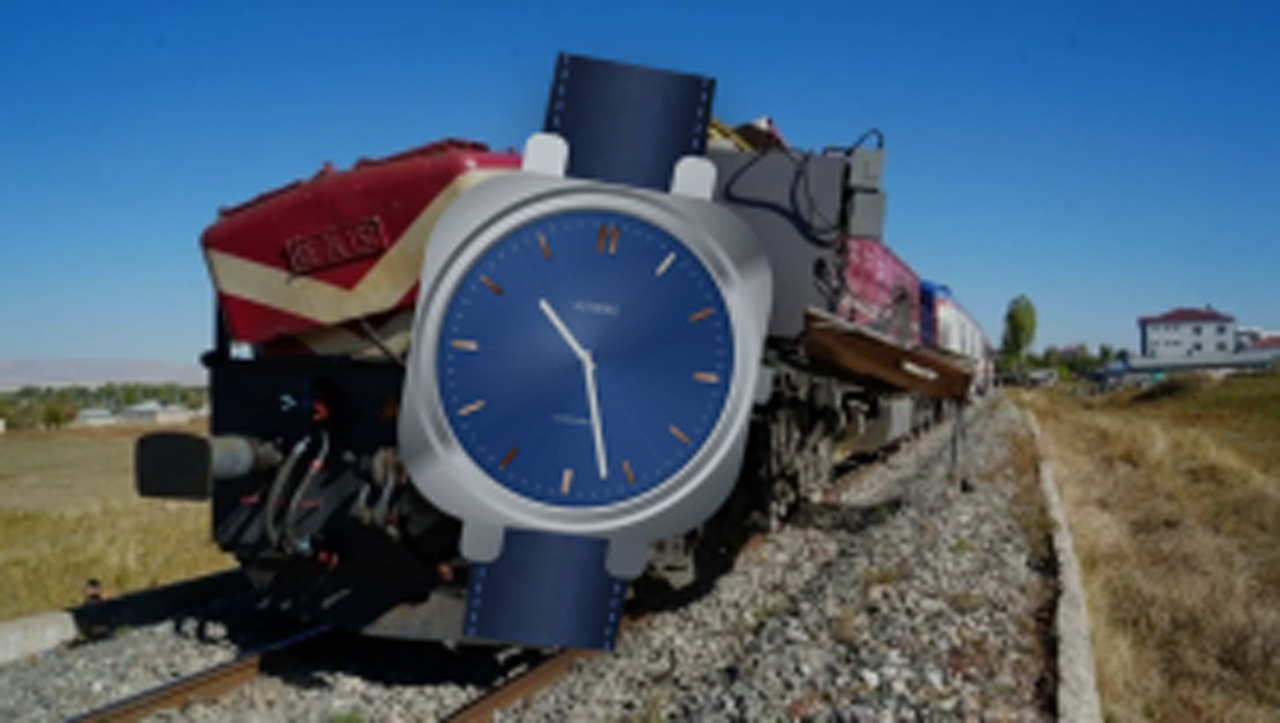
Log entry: 10,27
